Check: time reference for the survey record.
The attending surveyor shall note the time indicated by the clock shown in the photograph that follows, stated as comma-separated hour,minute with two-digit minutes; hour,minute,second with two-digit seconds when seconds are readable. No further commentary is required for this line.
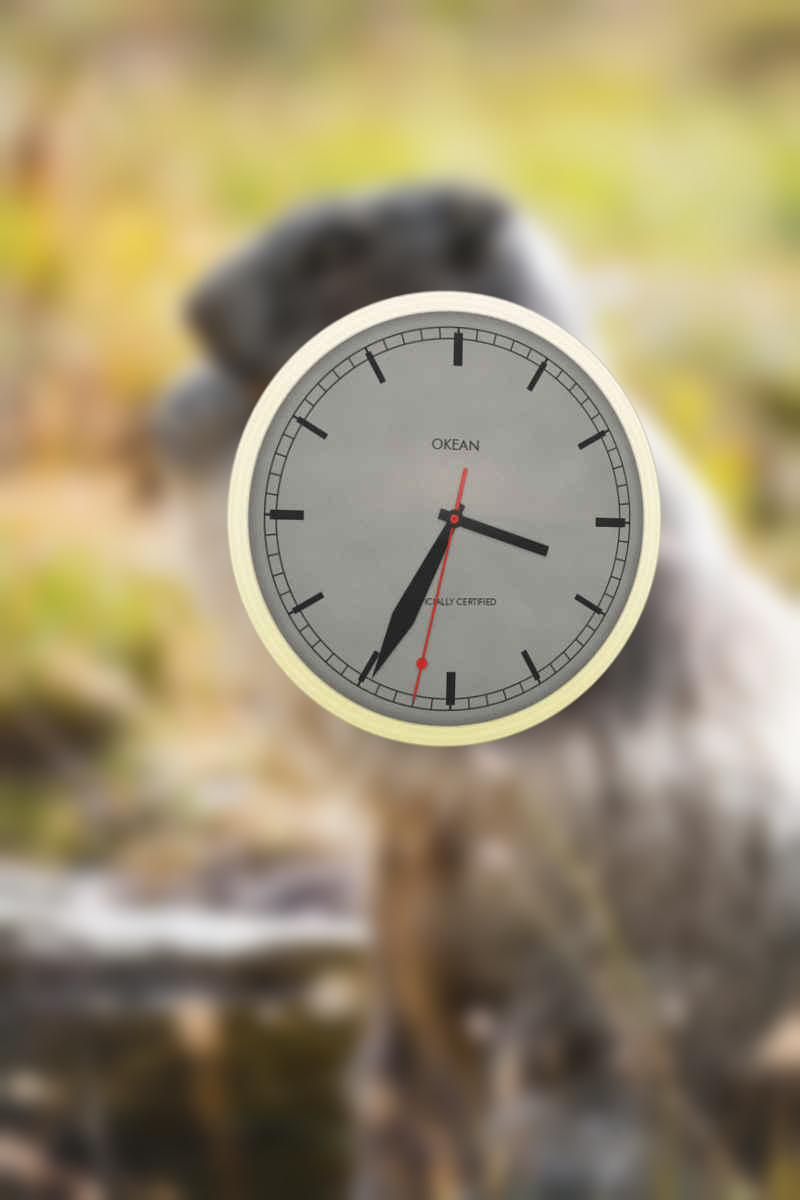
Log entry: 3,34,32
